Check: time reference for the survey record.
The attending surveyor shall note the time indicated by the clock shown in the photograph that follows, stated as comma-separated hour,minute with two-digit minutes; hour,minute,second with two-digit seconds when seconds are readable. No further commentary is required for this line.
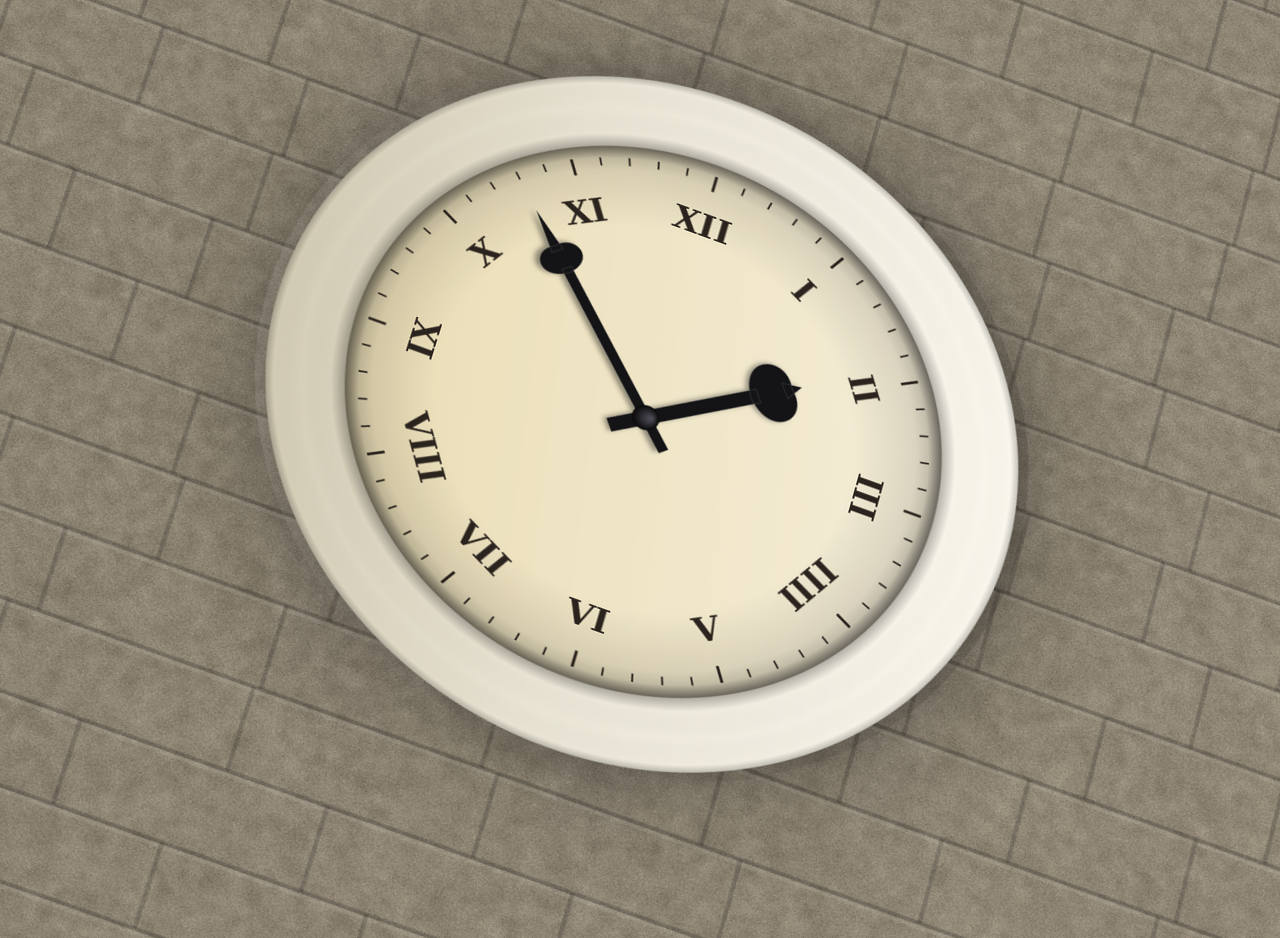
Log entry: 1,53
